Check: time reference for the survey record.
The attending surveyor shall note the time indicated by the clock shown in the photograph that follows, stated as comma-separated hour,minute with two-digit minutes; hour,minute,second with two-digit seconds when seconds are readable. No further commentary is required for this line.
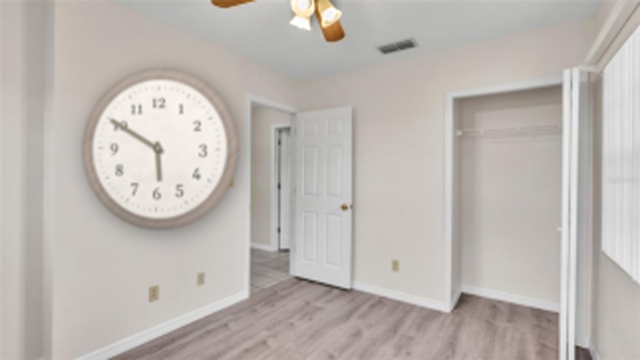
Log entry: 5,50
